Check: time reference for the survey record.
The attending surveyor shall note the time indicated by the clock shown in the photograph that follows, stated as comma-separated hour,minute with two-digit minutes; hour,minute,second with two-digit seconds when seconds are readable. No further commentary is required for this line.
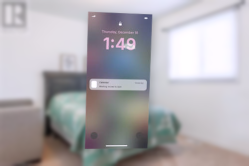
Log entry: 1,49
